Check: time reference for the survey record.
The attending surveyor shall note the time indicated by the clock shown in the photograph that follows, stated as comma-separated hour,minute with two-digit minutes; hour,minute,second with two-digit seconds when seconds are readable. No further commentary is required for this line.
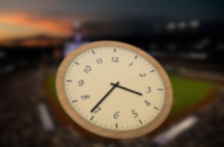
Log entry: 3,36
